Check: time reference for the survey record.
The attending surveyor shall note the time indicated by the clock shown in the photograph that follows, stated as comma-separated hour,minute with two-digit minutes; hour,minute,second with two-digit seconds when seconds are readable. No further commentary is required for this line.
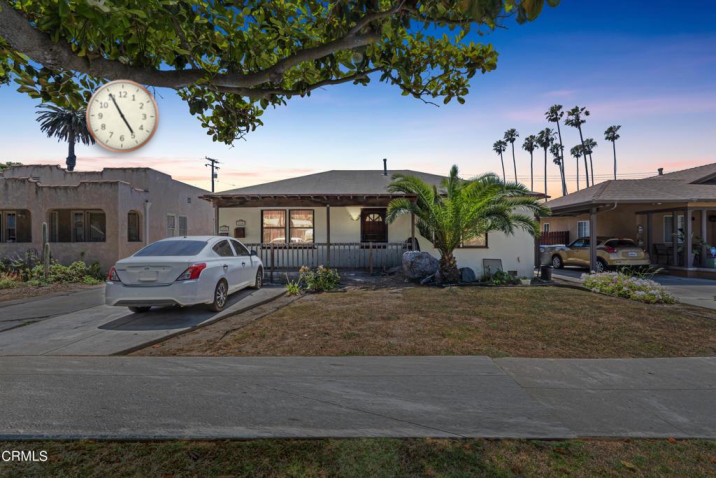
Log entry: 4,55
